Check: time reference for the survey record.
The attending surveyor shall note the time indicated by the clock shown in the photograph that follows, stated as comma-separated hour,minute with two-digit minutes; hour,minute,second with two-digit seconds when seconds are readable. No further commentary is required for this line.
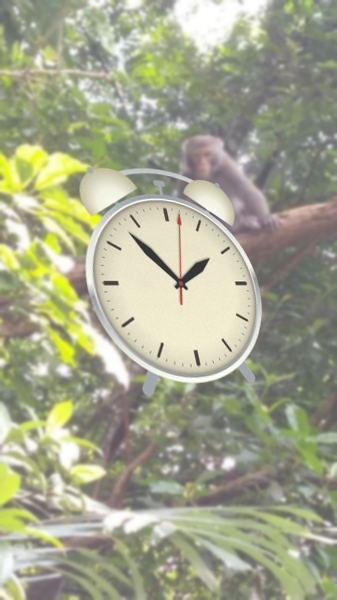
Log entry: 1,53,02
